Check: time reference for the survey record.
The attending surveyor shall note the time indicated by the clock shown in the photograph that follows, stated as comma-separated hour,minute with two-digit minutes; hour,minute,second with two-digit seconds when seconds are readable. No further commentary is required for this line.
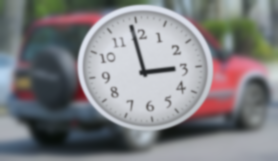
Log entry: 2,59
